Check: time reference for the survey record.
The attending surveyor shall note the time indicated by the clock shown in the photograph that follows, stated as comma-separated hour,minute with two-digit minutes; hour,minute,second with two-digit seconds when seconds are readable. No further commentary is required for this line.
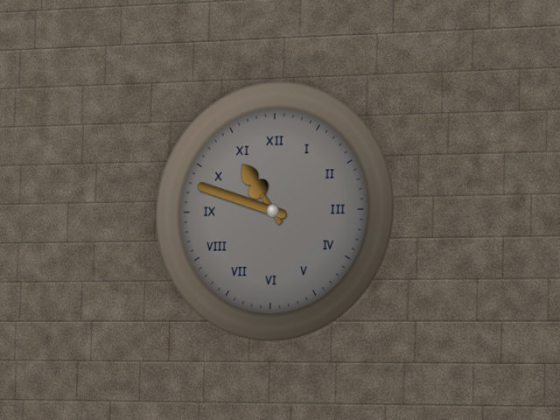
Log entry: 10,48
